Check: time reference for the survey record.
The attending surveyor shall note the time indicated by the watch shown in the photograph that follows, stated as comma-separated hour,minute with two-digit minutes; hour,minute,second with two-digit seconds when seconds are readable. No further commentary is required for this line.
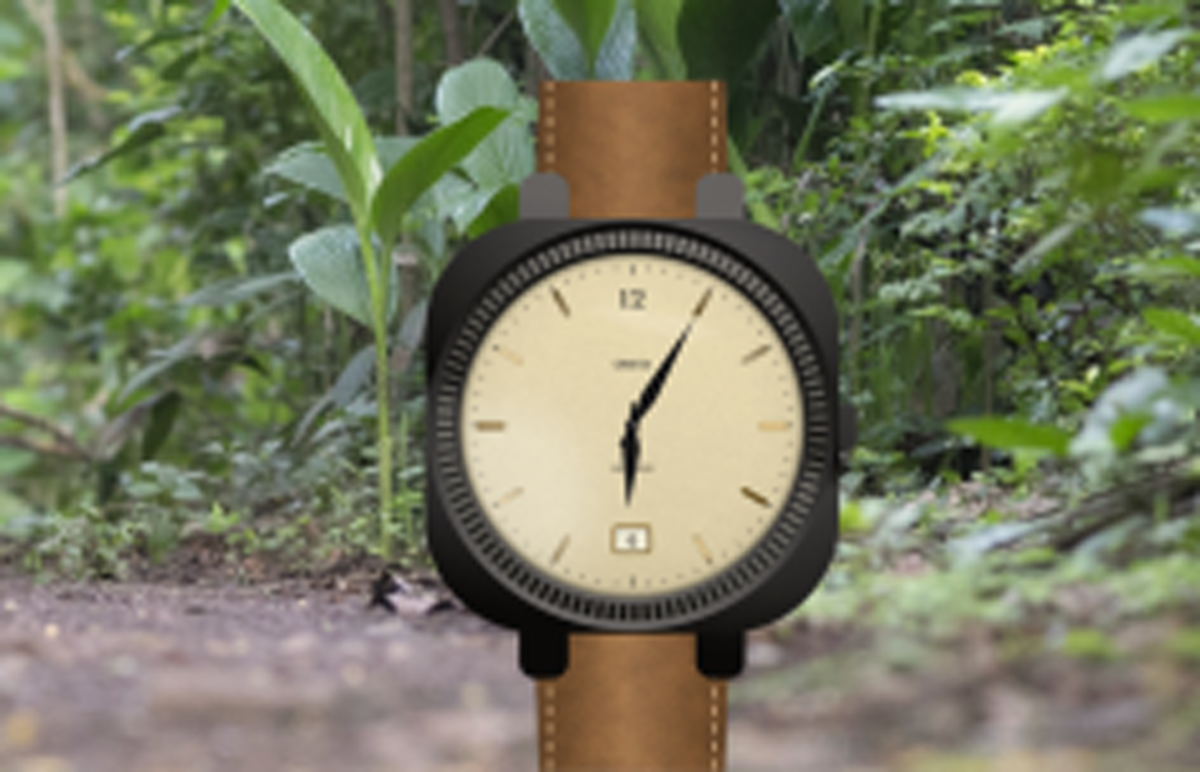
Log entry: 6,05
